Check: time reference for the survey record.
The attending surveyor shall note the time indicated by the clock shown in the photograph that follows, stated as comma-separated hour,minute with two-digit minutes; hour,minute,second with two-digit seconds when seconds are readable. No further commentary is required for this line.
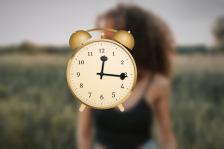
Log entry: 12,16
